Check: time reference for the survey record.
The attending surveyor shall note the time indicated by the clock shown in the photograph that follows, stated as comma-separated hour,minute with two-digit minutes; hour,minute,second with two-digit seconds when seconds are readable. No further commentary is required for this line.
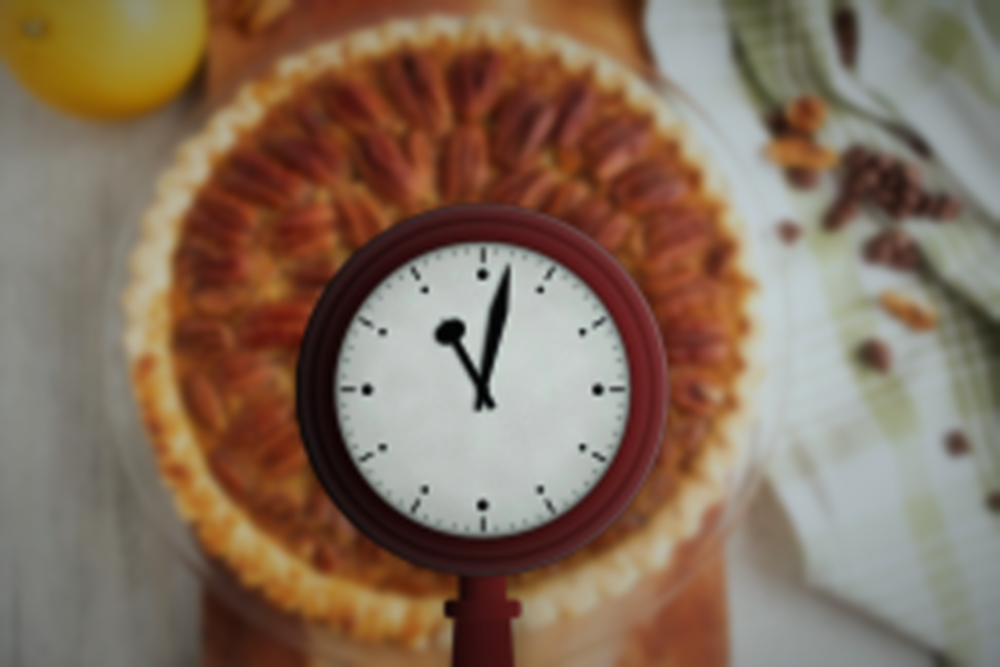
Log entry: 11,02
